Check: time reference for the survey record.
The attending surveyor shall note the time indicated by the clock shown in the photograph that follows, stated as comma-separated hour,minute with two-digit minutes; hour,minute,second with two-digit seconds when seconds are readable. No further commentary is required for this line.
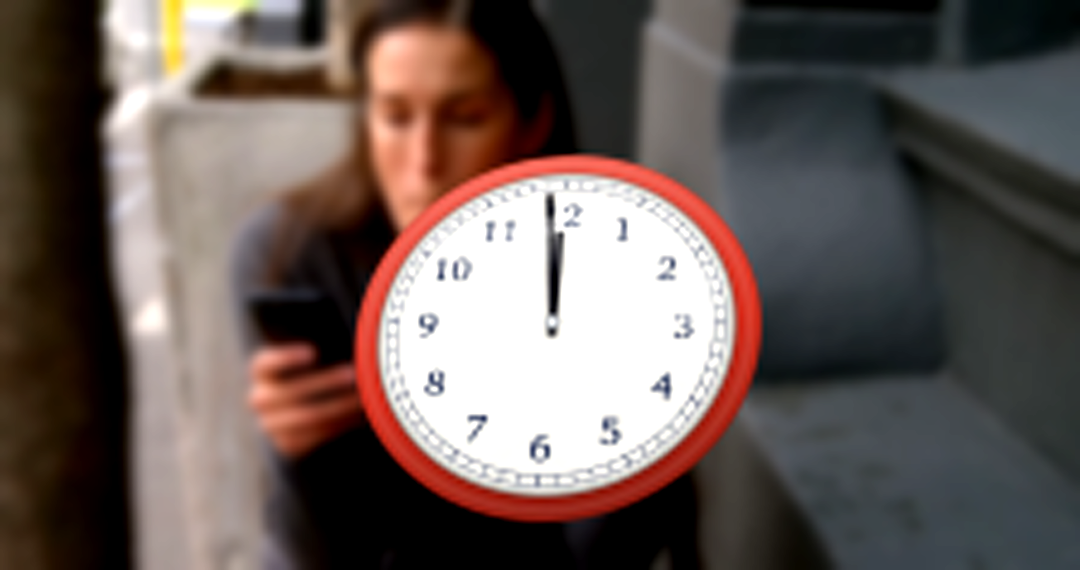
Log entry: 11,59
